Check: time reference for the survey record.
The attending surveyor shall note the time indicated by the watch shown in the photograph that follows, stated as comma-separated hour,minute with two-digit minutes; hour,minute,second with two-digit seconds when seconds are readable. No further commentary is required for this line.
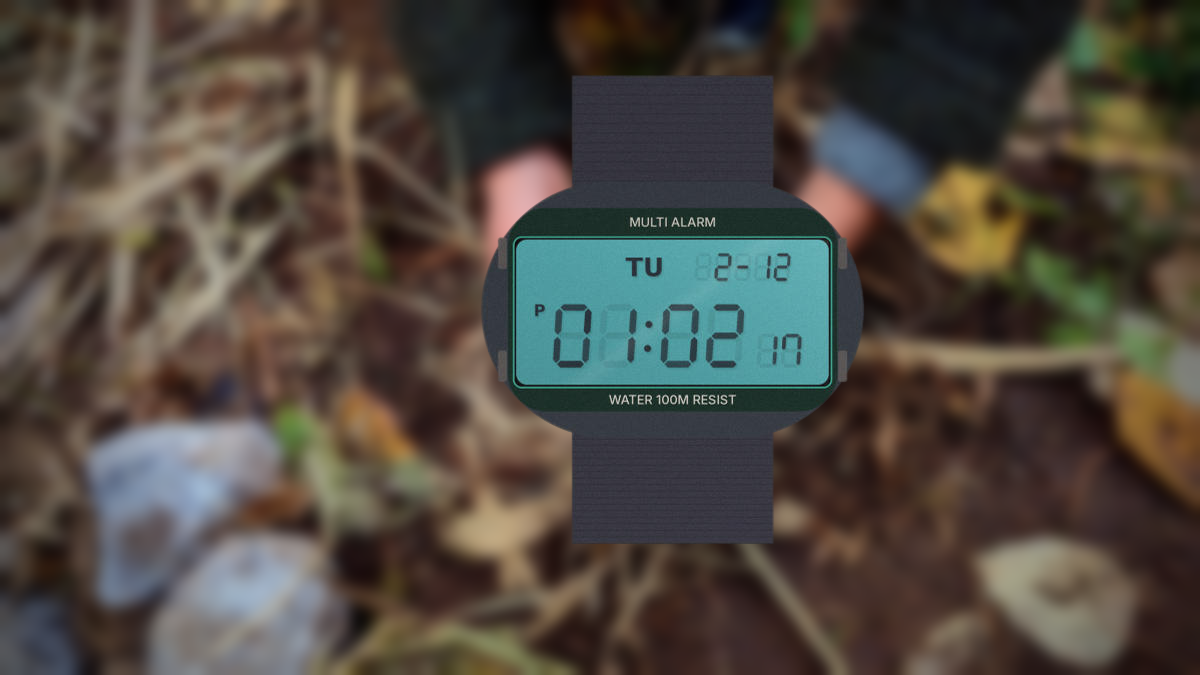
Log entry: 1,02,17
